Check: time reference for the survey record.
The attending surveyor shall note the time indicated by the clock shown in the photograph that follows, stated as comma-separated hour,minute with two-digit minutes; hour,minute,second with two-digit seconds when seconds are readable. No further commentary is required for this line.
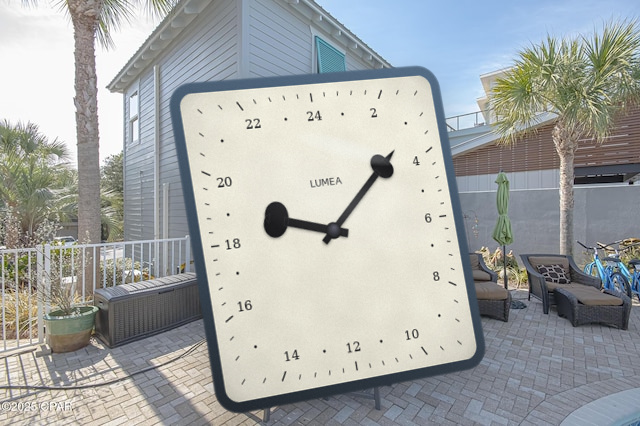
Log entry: 19,08
